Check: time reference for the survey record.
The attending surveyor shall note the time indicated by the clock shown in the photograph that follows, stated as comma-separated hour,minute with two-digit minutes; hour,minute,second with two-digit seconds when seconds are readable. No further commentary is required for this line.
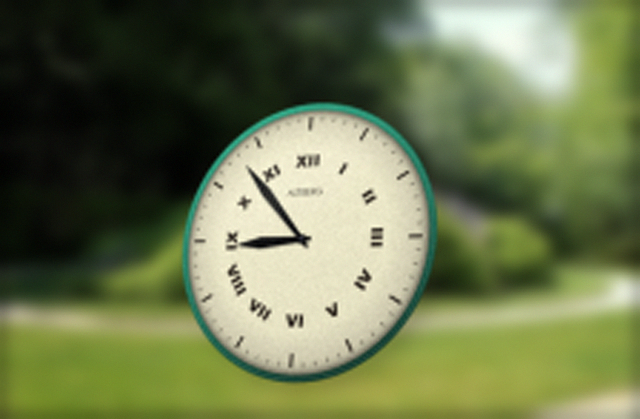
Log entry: 8,53
